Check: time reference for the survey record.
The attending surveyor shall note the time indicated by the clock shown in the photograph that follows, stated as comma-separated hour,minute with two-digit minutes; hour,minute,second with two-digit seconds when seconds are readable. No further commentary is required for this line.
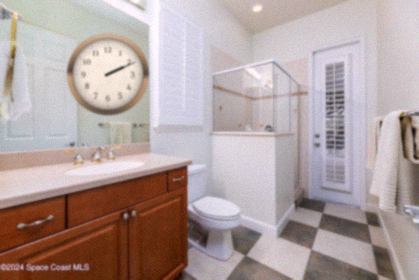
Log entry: 2,11
